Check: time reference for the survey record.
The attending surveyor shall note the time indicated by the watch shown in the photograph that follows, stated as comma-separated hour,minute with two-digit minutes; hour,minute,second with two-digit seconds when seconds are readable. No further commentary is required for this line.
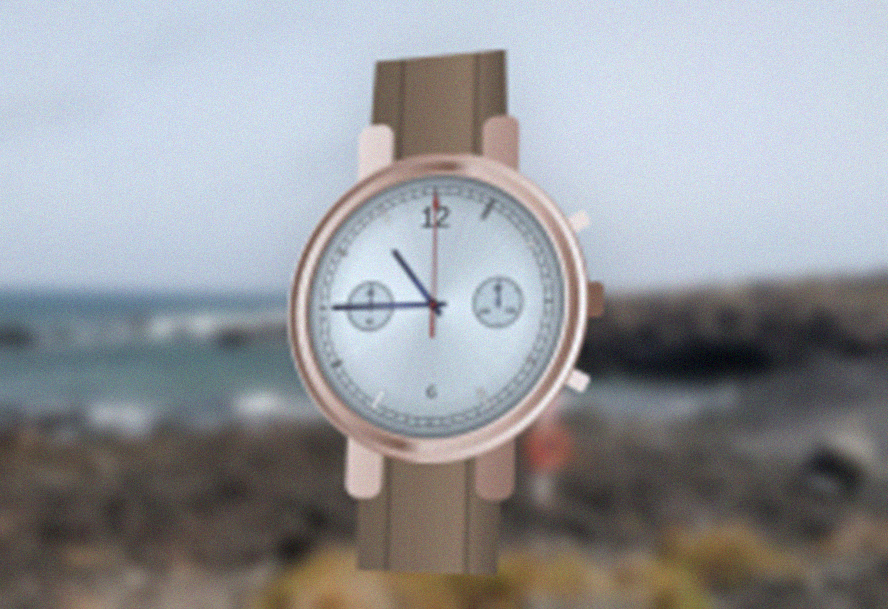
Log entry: 10,45
